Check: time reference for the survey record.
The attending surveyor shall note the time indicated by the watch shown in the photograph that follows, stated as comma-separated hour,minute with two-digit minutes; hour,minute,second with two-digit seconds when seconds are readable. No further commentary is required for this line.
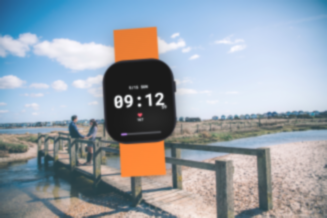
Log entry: 9,12
